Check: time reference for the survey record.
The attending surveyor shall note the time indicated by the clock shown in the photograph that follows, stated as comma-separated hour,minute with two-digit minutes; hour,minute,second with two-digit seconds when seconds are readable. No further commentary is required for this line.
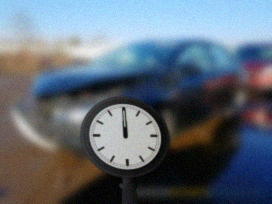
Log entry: 12,00
